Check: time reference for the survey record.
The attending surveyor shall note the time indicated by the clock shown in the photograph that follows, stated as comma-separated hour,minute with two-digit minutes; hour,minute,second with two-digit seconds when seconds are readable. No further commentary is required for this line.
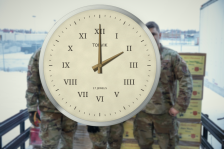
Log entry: 2,00
